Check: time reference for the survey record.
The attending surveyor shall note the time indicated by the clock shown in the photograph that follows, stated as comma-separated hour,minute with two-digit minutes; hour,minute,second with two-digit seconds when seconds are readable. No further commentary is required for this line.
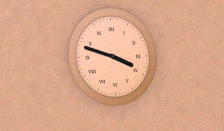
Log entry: 3,48
